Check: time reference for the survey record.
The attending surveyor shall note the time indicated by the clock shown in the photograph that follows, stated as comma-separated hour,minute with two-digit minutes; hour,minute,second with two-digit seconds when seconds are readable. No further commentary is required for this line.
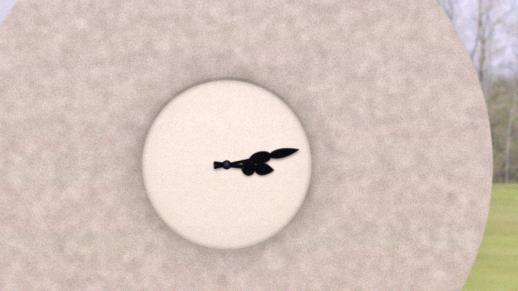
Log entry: 3,13
